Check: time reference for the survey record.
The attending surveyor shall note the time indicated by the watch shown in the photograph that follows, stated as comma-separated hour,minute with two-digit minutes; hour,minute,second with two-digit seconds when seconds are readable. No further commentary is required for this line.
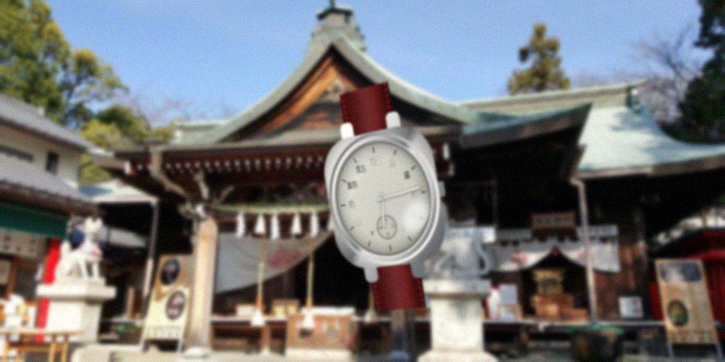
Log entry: 6,14
